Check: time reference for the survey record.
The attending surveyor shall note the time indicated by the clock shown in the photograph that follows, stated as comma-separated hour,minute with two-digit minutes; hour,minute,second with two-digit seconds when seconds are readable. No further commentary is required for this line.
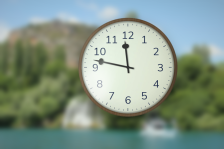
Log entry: 11,47
